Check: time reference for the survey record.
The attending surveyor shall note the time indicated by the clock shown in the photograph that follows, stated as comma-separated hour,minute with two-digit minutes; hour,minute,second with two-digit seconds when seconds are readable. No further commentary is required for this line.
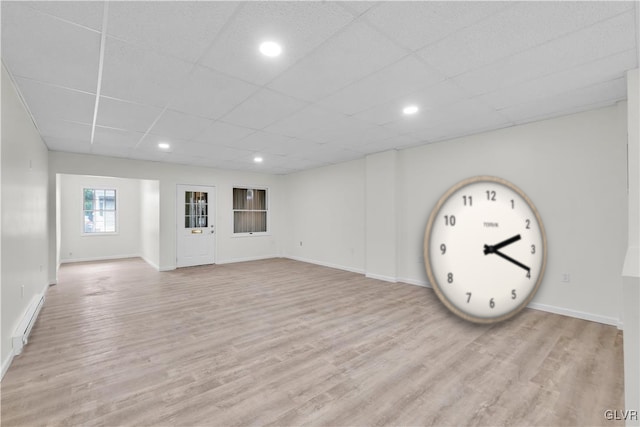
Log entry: 2,19
